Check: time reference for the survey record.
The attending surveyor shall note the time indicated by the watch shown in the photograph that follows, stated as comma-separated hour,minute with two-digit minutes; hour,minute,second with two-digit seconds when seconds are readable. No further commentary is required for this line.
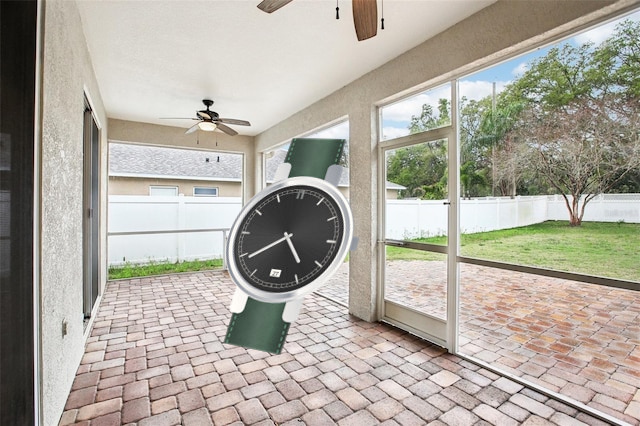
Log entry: 4,39
